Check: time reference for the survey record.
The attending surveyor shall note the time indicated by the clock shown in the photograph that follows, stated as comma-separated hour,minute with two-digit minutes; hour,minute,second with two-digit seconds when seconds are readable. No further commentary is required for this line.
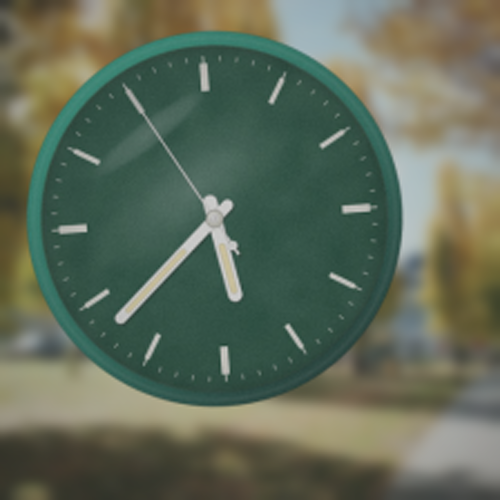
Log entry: 5,37,55
